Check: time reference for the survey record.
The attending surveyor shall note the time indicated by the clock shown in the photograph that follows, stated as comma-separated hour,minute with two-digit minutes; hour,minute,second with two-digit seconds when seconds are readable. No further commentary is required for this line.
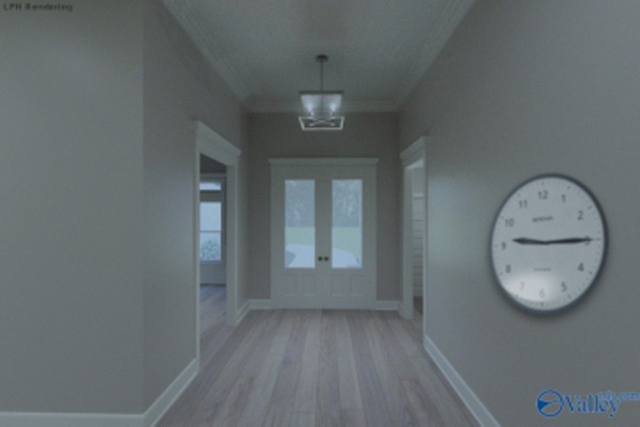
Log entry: 9,15
